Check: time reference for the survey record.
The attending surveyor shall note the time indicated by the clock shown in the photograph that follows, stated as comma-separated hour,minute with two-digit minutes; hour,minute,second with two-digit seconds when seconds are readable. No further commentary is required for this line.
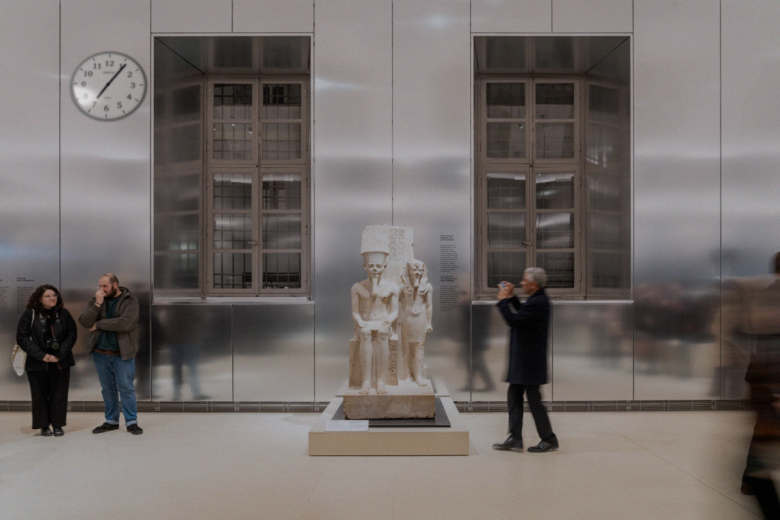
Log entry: 7,06
